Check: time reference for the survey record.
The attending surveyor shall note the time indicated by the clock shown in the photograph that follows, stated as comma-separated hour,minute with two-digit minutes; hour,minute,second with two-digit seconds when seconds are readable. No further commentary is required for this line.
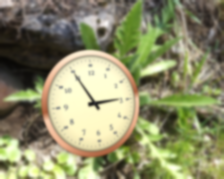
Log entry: 2,55
